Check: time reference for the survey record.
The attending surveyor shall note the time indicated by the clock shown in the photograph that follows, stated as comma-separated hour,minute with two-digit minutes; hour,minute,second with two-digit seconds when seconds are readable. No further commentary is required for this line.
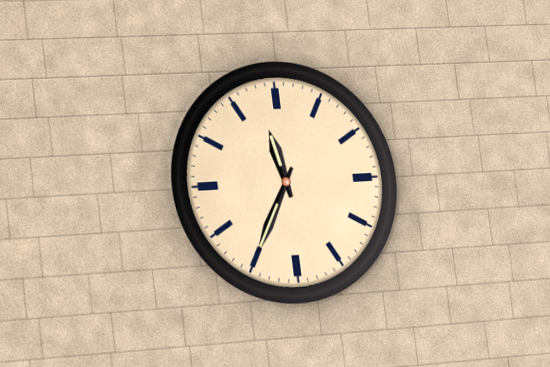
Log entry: 11,35
